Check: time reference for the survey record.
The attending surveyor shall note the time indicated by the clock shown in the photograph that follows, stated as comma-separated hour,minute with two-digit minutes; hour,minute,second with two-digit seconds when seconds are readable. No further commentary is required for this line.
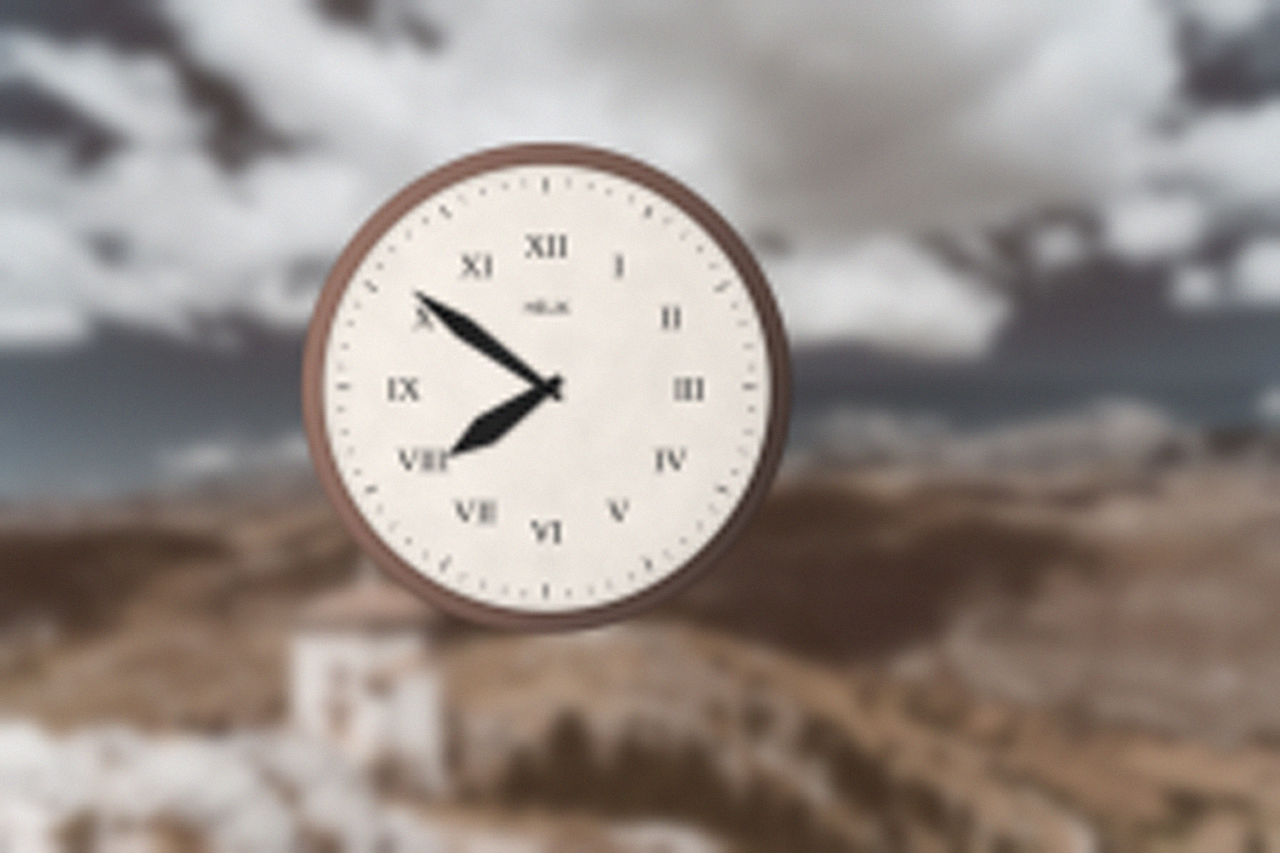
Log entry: 7,51
